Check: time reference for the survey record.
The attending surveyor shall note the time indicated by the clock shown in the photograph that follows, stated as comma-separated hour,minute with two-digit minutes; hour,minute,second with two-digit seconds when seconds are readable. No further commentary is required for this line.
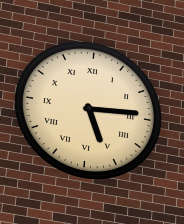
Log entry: 5,14
